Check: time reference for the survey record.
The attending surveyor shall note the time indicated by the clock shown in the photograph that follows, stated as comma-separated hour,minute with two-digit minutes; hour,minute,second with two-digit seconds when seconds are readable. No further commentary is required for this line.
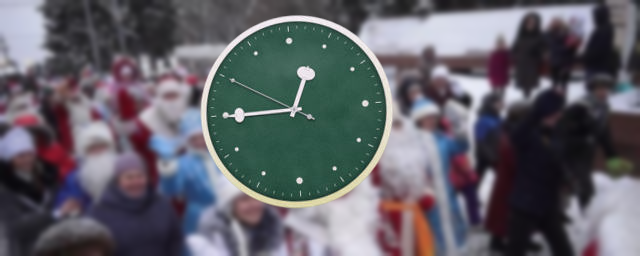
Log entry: 12,44,50
